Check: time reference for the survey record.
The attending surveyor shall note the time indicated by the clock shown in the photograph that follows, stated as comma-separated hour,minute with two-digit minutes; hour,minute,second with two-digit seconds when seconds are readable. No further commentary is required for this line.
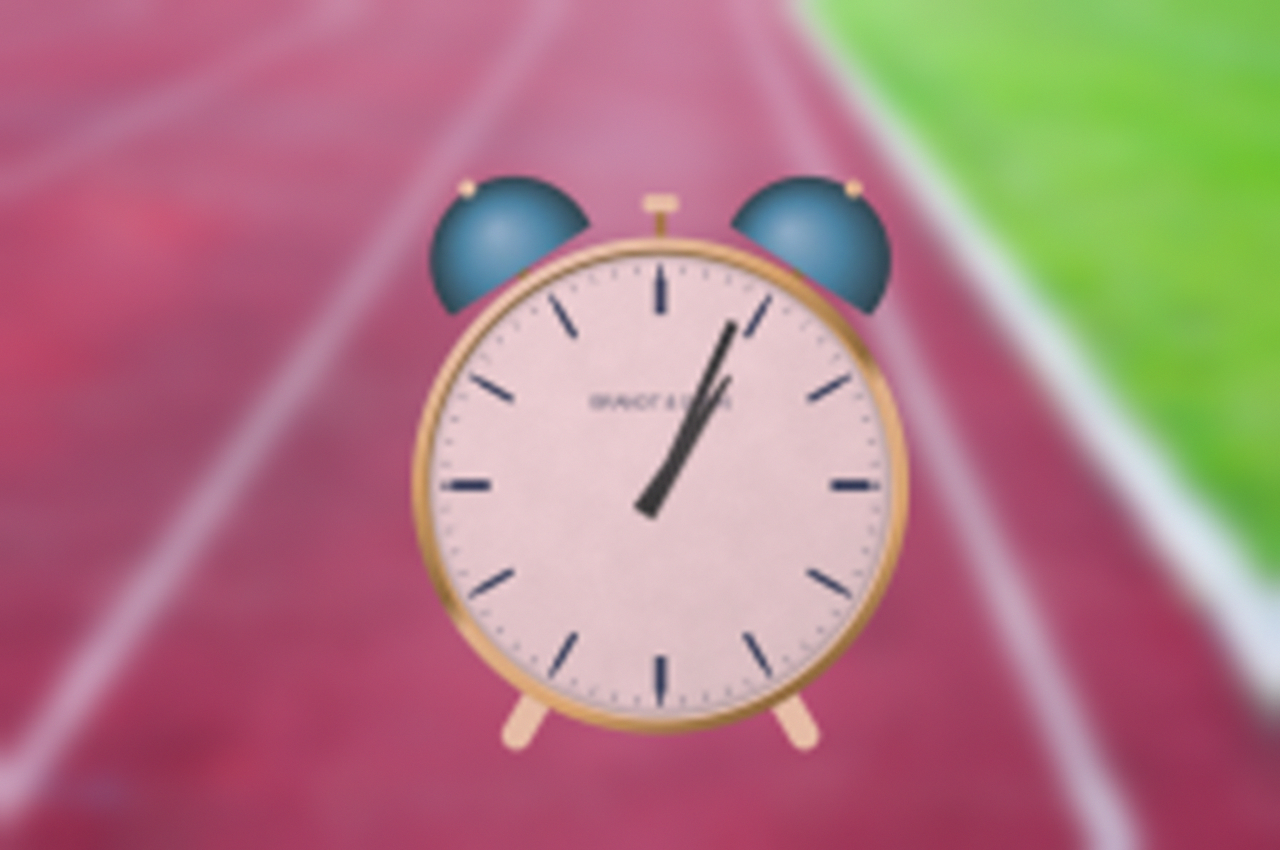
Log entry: 1,04
